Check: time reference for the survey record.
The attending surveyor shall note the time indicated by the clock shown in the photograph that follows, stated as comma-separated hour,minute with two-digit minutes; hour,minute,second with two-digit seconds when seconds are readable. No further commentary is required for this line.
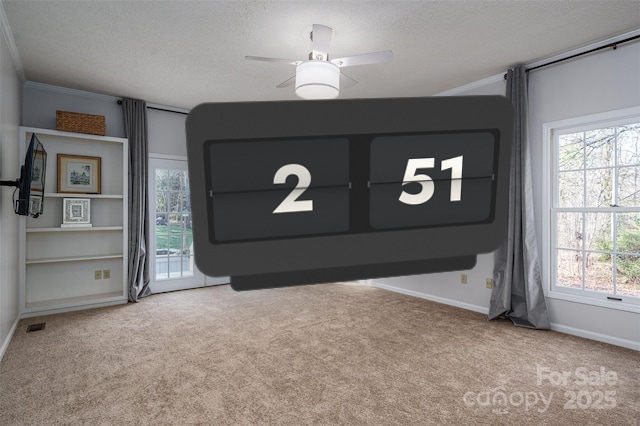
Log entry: 2,51
